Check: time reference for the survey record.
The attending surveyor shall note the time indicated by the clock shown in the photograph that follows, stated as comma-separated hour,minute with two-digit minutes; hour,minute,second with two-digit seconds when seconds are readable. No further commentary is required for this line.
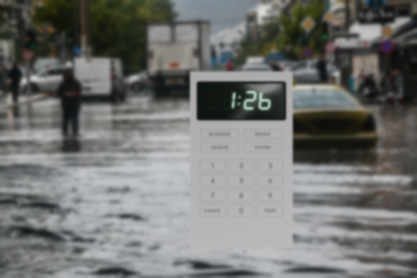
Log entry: 1,26
